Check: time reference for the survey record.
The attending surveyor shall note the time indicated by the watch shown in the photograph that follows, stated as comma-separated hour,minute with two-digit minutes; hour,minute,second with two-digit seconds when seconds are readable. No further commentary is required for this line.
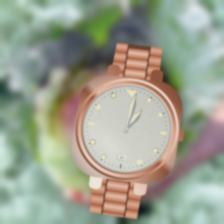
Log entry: 1,01
